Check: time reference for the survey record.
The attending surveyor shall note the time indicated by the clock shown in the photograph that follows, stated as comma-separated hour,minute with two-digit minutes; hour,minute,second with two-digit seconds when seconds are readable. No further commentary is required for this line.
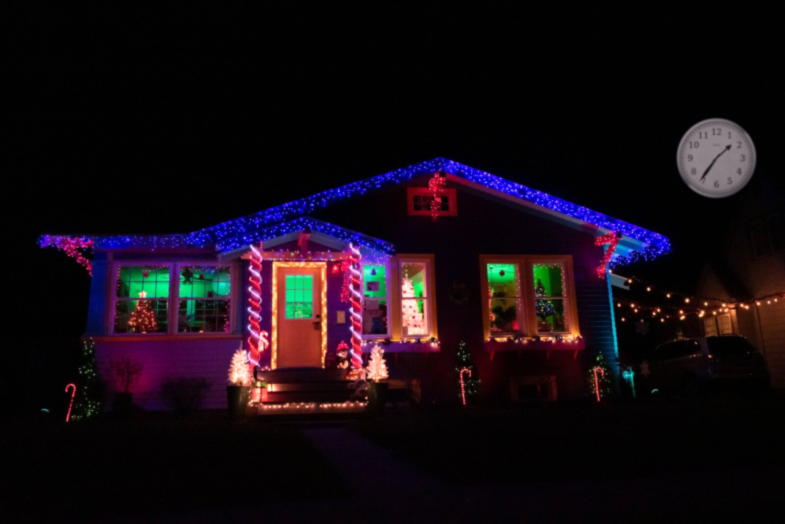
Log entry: 1,36
